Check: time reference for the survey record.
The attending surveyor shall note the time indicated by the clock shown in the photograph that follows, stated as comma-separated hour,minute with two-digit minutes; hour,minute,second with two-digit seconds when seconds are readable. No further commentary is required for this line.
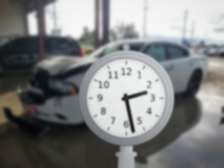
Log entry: 2,28
